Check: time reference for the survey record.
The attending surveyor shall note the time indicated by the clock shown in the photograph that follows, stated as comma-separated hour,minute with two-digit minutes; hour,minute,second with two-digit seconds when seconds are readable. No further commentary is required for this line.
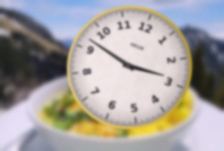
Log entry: 2,47
